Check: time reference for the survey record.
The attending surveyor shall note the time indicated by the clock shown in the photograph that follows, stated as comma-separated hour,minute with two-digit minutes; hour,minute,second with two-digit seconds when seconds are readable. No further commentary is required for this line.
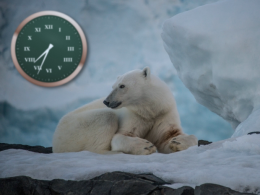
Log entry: 7,34
